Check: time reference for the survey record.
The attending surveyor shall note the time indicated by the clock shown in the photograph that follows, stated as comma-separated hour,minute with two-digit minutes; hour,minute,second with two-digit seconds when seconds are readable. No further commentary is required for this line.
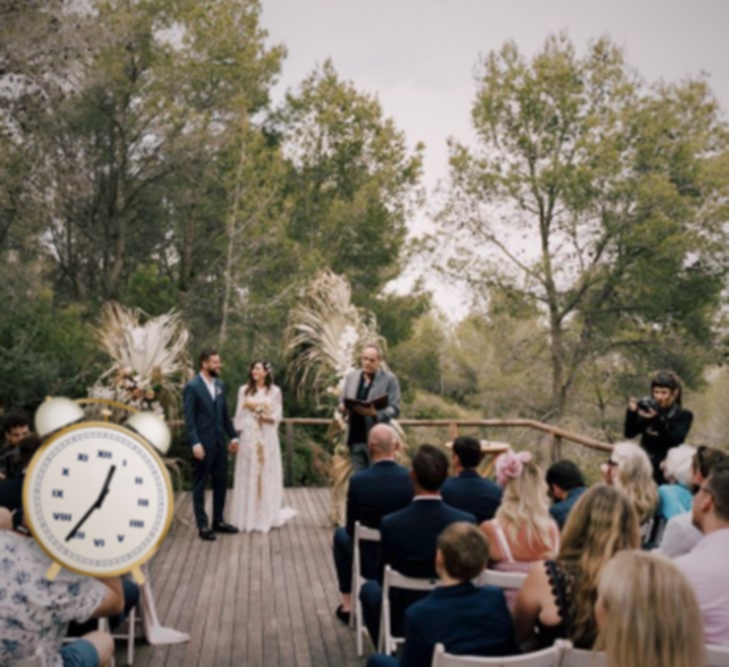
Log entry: 12,36
